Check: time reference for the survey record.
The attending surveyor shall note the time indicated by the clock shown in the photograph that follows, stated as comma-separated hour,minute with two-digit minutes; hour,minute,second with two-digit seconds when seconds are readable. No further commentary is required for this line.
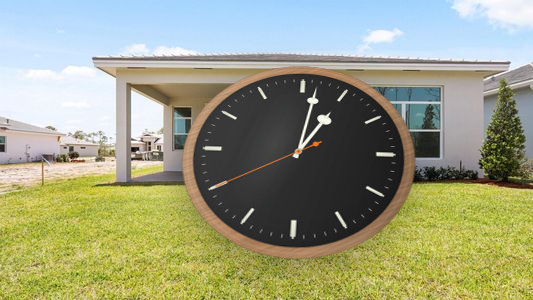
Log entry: 1,01,40
